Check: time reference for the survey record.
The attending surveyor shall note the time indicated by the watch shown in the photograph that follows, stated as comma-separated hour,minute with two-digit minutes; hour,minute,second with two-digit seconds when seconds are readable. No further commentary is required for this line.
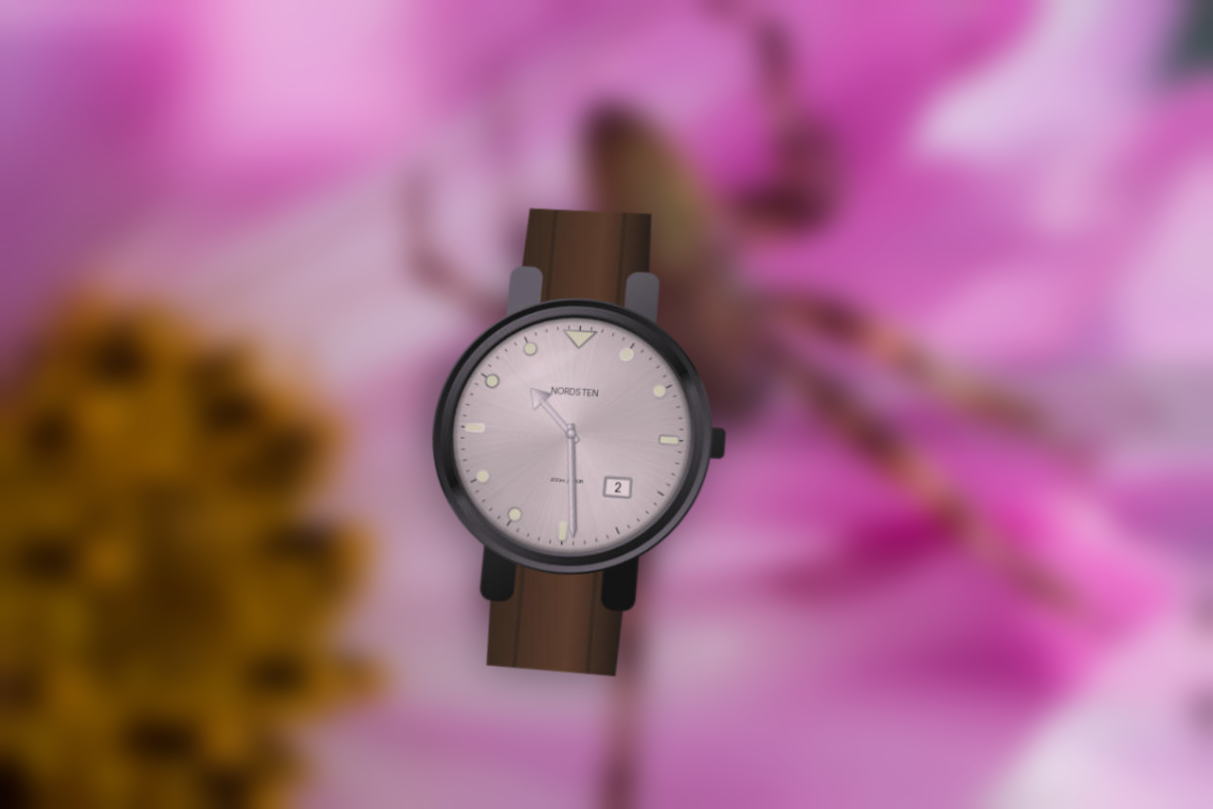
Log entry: 10,29
